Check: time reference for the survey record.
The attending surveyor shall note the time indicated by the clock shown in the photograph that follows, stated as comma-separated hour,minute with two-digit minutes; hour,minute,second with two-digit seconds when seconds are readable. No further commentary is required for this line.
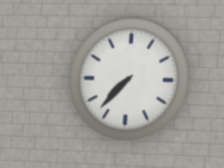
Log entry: 7,37
